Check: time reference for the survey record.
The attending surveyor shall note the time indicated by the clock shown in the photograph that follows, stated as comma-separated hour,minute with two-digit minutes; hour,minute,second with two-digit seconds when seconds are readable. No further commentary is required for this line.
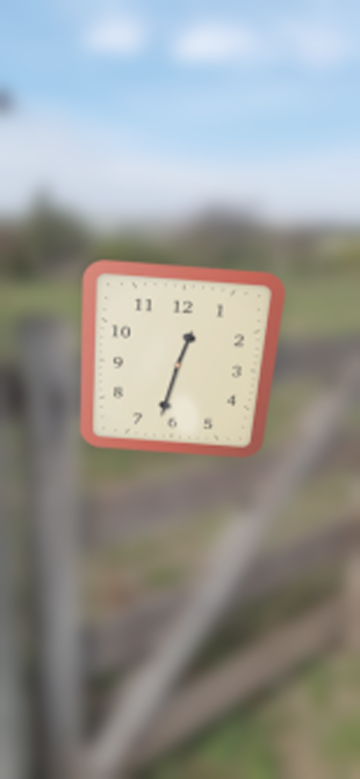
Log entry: 12,32
